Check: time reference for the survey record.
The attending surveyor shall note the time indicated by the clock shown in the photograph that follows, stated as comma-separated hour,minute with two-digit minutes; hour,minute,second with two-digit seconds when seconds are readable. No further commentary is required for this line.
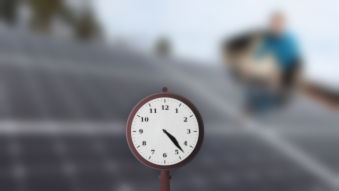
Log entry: 4,23
